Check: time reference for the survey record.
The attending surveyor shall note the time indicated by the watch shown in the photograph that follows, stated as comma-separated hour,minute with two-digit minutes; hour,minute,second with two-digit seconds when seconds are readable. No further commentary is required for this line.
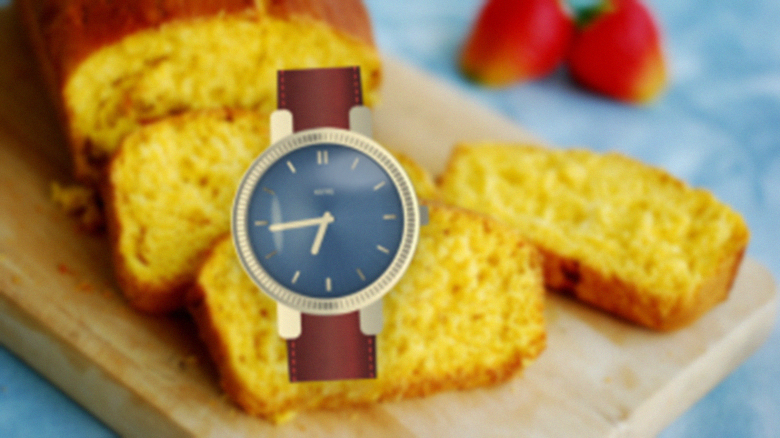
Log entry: 6,44
